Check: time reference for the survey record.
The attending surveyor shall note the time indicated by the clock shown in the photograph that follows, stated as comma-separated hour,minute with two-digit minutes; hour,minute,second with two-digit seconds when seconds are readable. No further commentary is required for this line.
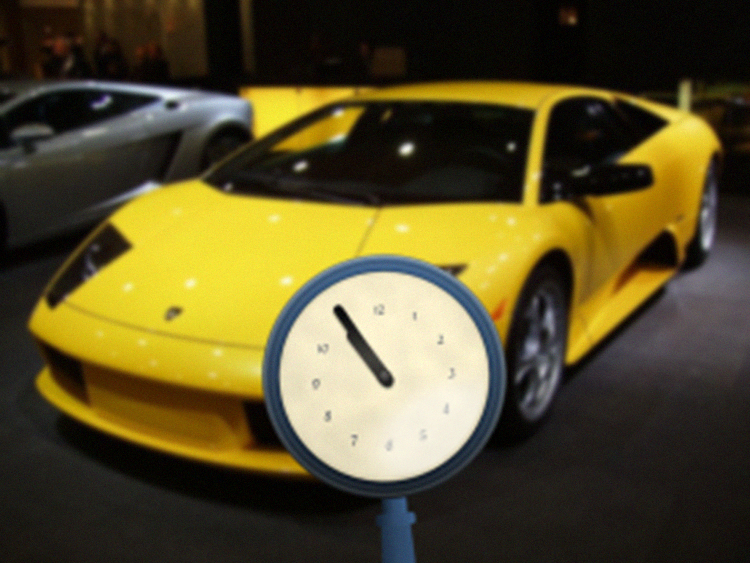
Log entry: 10,55
